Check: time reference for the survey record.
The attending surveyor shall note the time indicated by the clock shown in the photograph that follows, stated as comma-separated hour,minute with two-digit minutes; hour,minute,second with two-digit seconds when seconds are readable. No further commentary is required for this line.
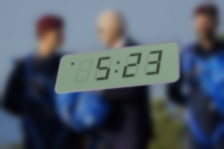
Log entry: 5,23
